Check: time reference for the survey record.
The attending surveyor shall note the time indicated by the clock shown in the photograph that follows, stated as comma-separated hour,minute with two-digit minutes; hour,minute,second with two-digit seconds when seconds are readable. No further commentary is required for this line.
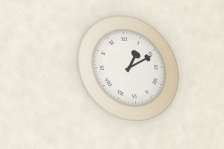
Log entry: 1,11
